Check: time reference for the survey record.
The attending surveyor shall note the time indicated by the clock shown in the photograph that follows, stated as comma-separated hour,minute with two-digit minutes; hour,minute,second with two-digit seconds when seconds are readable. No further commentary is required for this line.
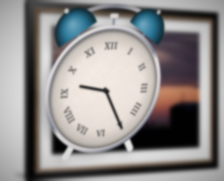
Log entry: 9,25
